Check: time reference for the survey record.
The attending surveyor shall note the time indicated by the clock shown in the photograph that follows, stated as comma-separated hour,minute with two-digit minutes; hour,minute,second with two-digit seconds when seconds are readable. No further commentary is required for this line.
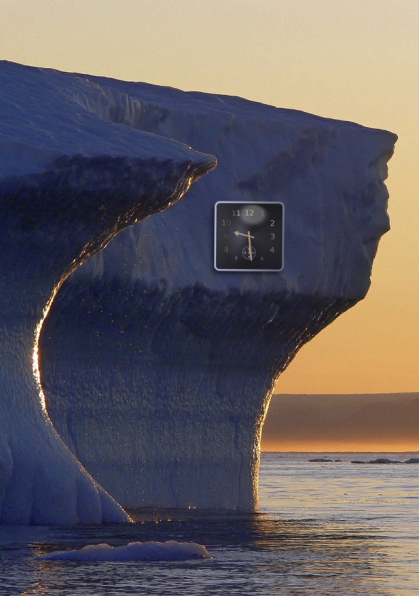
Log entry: 9,29
